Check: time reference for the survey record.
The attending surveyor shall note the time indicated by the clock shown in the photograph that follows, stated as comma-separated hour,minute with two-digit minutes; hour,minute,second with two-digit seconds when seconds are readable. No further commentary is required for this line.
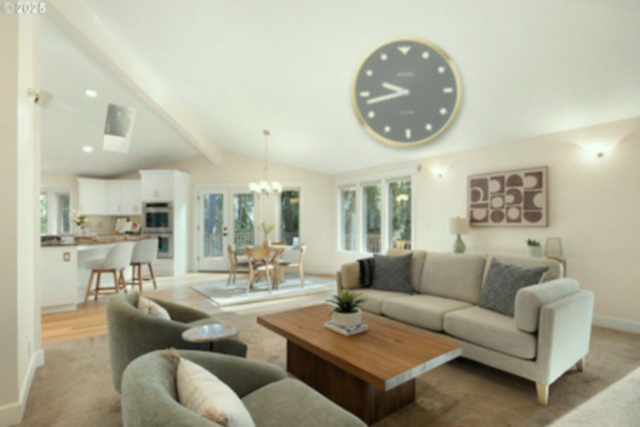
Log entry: 9,43
